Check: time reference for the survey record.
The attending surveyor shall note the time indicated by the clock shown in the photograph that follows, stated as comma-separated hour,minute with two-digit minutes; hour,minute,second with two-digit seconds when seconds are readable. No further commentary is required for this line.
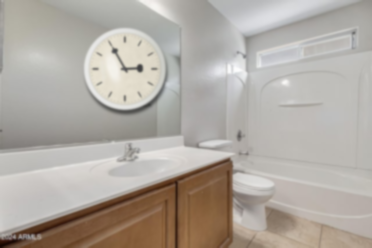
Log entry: 2,55
